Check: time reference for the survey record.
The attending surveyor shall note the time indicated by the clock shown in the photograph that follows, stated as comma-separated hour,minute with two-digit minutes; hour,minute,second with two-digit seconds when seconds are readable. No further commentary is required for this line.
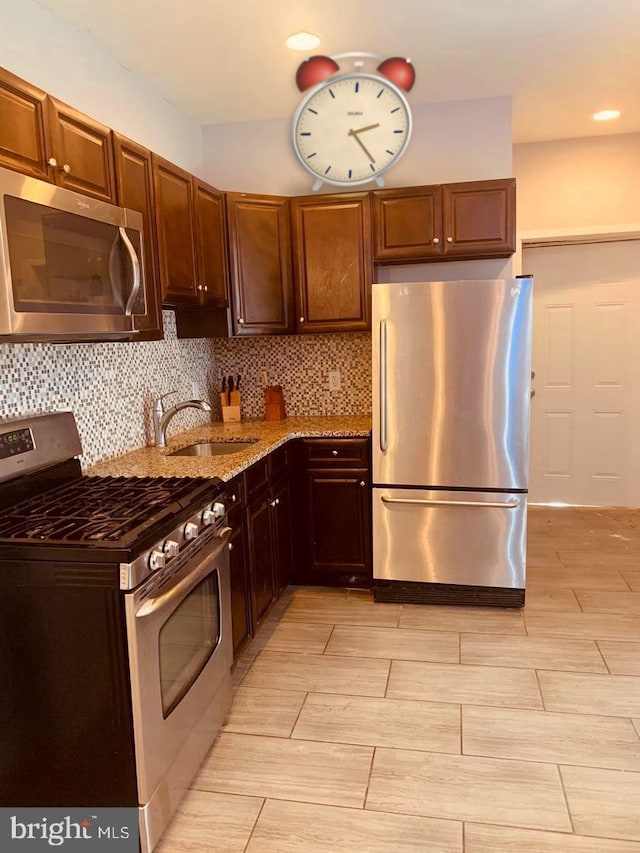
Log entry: 2,24
